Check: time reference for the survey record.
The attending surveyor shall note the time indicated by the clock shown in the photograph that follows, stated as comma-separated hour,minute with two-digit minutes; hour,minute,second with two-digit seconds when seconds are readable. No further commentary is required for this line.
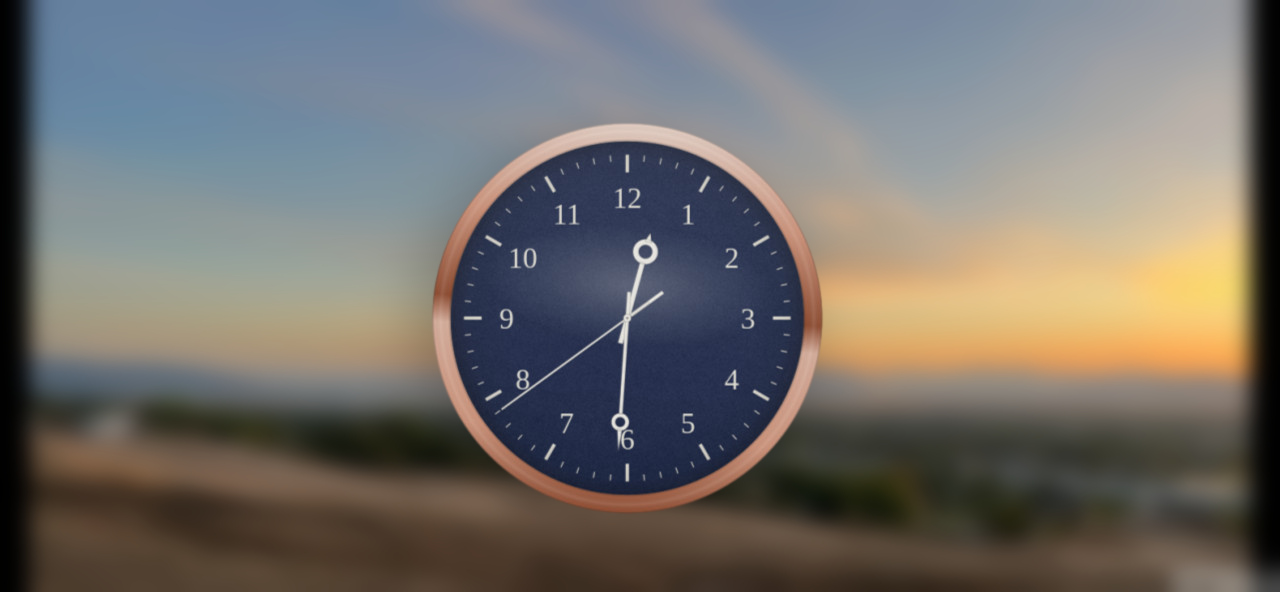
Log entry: 12,30,39
